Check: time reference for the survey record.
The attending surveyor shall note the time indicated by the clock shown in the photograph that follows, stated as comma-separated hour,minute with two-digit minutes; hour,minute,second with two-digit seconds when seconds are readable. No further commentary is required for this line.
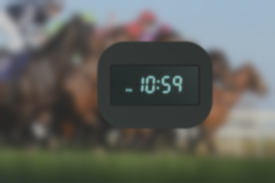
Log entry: 10,59
